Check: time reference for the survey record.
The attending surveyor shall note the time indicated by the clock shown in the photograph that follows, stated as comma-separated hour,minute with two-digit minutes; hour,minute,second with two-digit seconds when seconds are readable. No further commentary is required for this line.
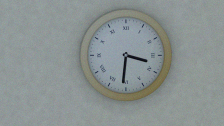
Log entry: 3,31
